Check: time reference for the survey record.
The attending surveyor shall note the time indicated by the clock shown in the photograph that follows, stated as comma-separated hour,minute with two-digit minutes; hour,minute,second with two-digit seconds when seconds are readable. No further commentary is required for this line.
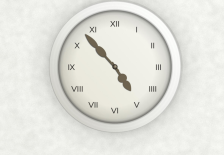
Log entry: 4,53
